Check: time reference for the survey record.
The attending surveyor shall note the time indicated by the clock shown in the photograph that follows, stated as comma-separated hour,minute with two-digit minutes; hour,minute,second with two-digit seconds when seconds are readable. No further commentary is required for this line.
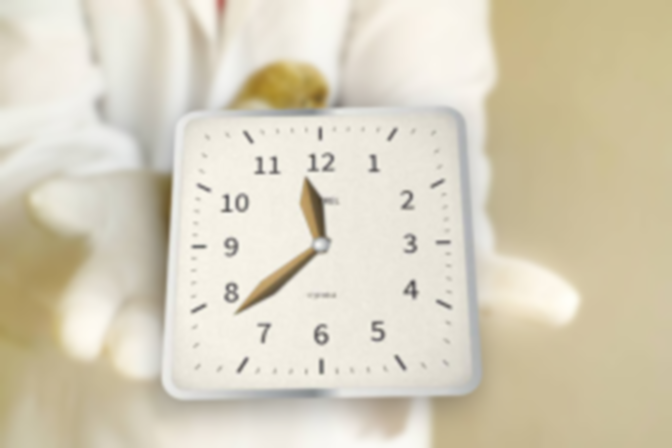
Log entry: 11,38
